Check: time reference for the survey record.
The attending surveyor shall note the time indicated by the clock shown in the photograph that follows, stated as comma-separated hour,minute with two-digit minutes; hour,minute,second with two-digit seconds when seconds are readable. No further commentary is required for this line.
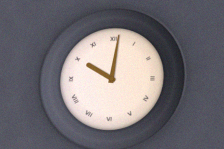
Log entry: 10,01
